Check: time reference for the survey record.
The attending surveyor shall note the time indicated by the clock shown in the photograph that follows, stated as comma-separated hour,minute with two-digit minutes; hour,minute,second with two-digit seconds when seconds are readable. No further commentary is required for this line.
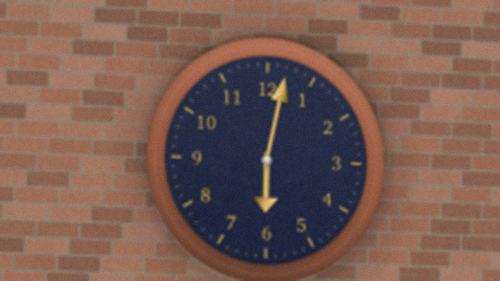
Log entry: 6,02
